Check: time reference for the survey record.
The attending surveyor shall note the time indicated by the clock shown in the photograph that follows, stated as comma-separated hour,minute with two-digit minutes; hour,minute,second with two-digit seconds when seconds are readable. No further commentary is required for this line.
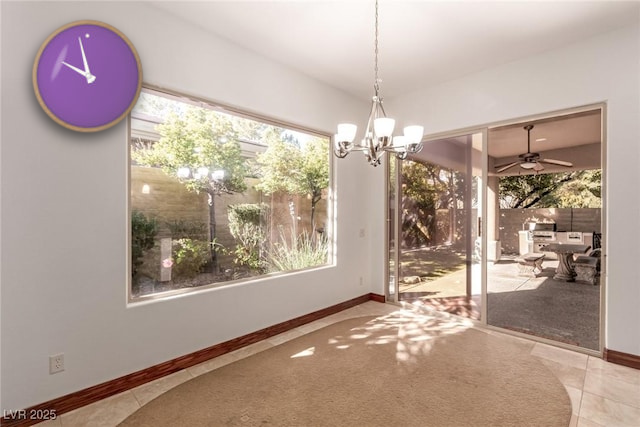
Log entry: 9,58
